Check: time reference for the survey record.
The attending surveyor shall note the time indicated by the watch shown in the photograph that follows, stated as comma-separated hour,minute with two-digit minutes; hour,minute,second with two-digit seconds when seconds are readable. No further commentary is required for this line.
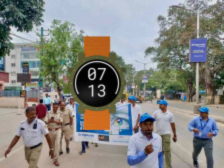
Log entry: 7,13
